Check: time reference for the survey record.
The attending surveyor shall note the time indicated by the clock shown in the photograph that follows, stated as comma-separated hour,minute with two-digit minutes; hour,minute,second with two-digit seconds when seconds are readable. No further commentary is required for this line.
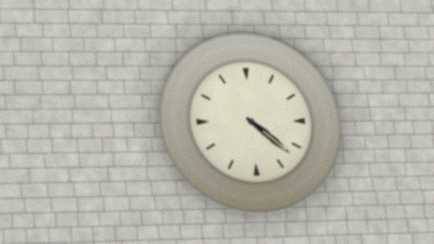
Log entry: 4,22
